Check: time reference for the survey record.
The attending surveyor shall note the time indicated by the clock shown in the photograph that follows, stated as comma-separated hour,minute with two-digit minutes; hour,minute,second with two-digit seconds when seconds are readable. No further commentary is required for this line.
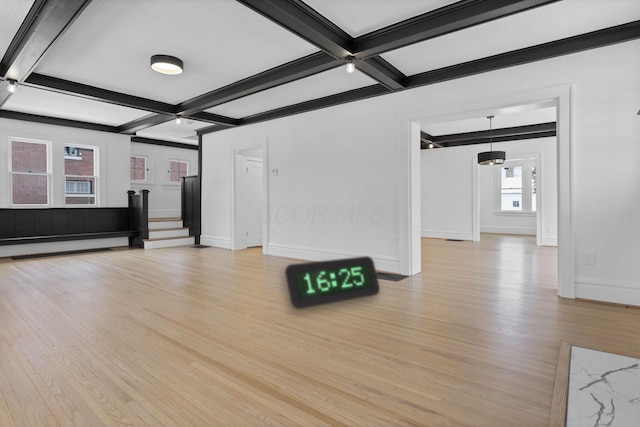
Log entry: 16,25
